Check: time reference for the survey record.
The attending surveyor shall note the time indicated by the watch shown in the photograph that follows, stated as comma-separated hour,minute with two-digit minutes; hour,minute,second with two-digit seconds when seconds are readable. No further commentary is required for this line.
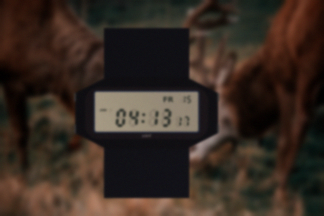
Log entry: 4,13,17
